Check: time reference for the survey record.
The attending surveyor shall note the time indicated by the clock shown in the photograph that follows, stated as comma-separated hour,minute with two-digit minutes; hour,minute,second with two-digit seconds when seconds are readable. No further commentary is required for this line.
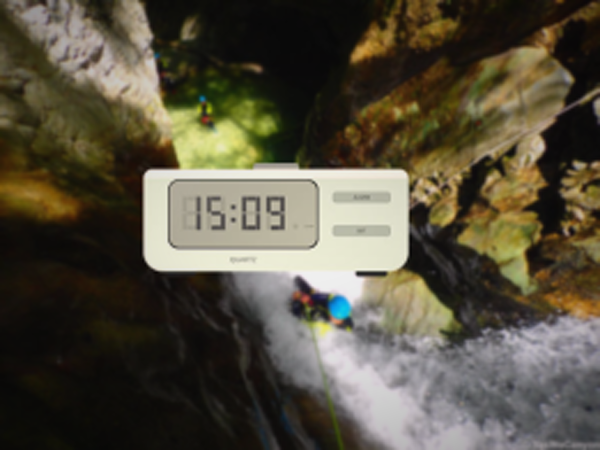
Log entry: 15,09
